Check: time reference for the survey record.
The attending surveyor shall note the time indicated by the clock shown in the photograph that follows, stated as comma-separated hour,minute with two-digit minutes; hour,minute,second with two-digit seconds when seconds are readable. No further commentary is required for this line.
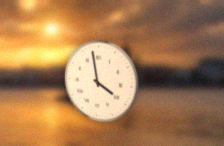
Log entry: 3,58
